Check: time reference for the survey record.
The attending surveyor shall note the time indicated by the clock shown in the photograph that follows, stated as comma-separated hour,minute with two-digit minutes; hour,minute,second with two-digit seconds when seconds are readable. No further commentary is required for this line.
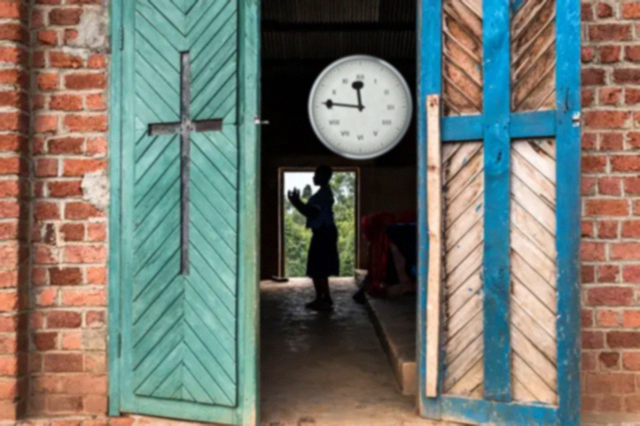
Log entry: 11,46
